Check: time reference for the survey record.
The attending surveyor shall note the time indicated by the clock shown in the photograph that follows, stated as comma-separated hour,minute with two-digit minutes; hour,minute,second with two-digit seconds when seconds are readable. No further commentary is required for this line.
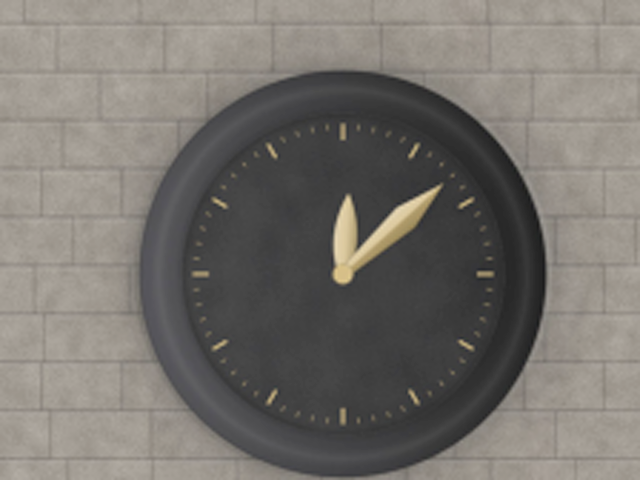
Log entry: 12,08
